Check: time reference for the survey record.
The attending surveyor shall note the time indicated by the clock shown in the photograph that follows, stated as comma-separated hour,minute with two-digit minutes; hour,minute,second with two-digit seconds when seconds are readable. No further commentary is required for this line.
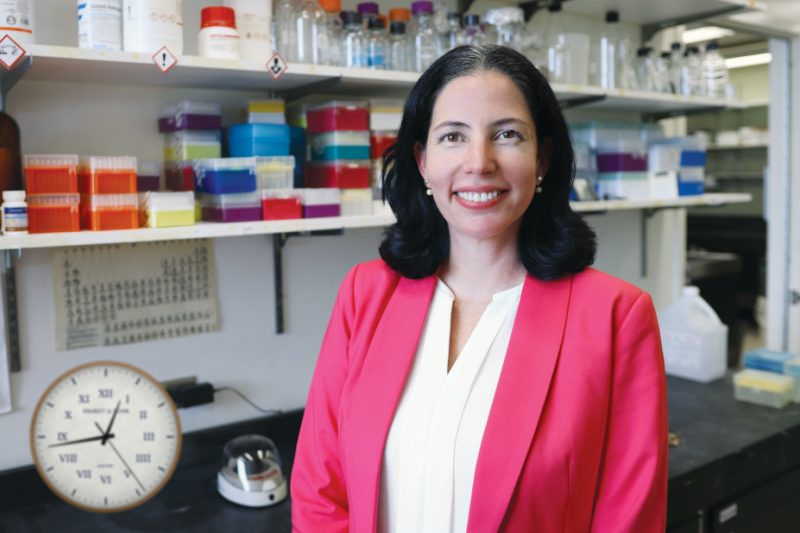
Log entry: 12,43,24
